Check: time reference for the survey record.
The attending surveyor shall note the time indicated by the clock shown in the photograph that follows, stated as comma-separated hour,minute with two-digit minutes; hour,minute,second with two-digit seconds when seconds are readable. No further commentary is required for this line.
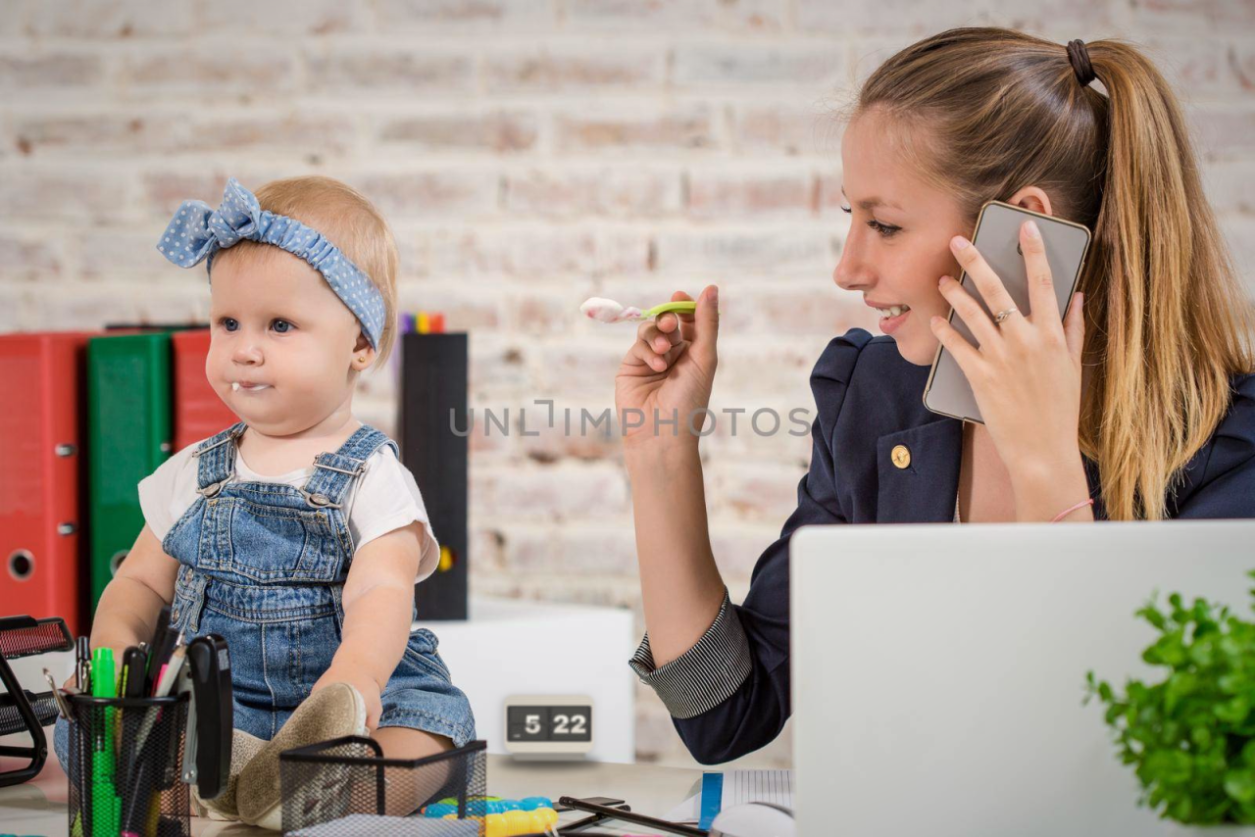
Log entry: 5,22
